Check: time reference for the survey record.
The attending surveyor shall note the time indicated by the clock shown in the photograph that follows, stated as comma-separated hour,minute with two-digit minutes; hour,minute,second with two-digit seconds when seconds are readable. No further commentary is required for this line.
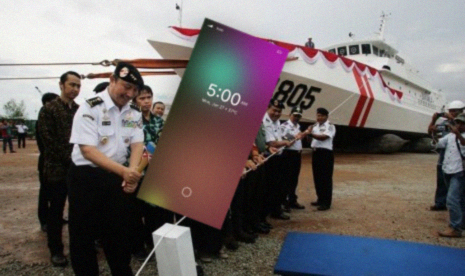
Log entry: 5,00
